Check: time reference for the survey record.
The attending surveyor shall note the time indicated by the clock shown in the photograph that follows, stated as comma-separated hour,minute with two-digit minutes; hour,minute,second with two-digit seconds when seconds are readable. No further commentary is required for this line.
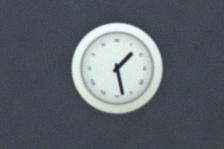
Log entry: 1,28
